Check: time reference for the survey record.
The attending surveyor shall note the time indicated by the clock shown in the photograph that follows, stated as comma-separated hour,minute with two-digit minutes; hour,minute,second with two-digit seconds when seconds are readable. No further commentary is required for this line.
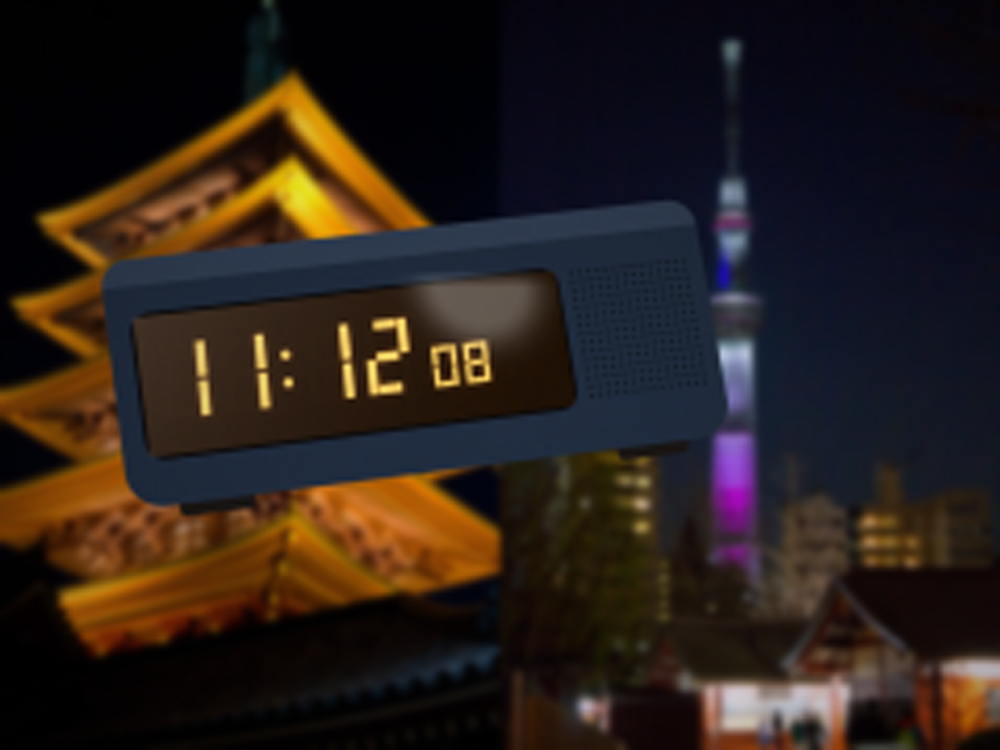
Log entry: 11,12,08
